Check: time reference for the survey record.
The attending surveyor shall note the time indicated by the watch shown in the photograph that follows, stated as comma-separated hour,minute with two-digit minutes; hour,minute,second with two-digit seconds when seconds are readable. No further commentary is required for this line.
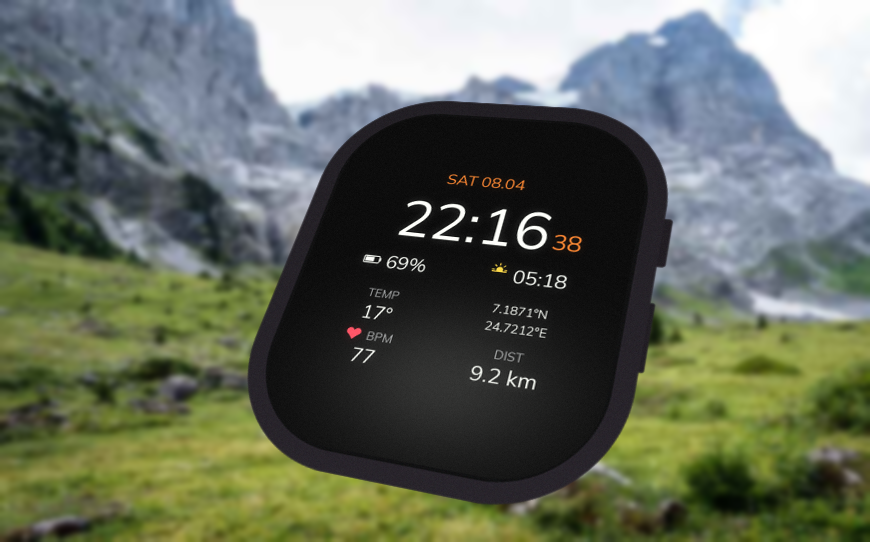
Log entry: 22,16,38
